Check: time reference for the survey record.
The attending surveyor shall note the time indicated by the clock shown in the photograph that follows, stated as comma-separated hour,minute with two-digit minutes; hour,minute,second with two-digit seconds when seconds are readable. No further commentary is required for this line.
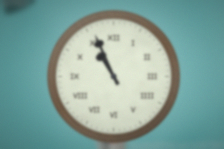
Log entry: 10,56
